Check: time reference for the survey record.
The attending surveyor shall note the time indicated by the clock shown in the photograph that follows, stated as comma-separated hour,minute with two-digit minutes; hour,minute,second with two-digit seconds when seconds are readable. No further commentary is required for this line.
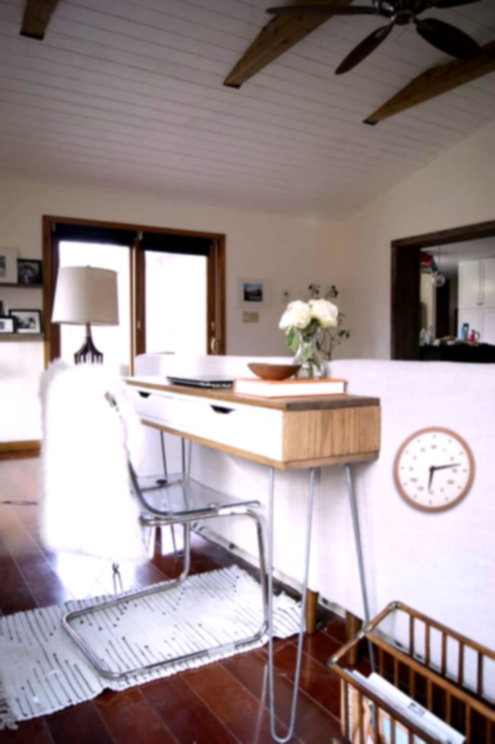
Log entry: 6,13
